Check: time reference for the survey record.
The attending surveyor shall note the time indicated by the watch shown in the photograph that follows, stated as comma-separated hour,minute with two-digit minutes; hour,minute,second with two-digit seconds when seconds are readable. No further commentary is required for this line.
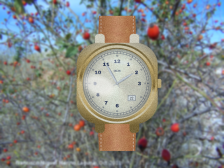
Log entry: 1,55
